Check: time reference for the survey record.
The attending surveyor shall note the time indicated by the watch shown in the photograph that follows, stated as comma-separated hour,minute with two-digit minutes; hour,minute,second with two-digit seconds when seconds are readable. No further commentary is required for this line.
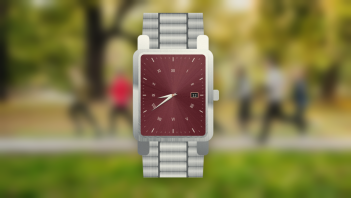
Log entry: 8,39
